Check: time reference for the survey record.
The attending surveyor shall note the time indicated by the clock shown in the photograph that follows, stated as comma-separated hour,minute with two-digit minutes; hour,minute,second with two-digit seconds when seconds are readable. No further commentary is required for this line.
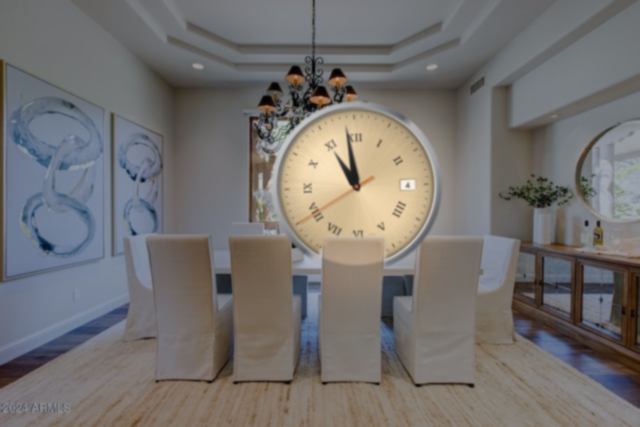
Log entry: 10,58,40
